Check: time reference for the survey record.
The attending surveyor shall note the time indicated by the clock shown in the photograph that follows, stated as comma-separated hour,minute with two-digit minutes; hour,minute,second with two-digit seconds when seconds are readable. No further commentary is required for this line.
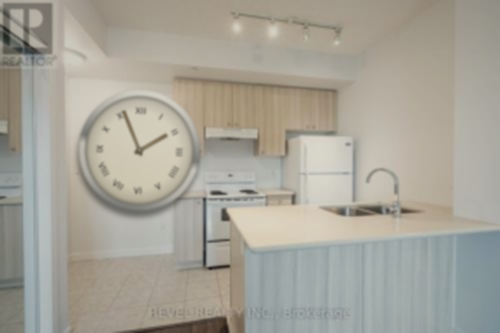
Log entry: 1,56
